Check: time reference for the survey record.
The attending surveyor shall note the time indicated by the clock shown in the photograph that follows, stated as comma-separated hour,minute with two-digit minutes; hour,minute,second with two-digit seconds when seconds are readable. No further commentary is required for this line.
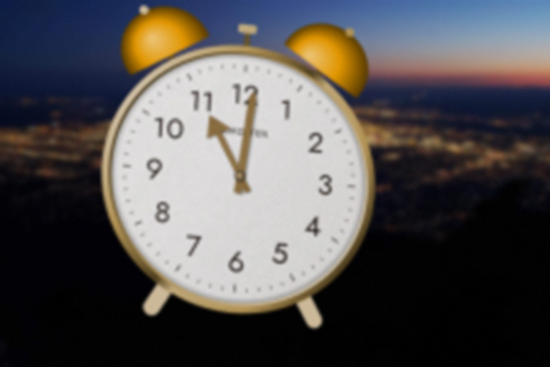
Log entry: 11,01
